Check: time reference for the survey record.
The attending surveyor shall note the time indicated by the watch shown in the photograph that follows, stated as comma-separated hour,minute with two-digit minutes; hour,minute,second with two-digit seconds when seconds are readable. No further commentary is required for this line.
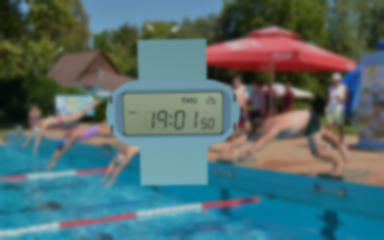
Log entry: 19,01
